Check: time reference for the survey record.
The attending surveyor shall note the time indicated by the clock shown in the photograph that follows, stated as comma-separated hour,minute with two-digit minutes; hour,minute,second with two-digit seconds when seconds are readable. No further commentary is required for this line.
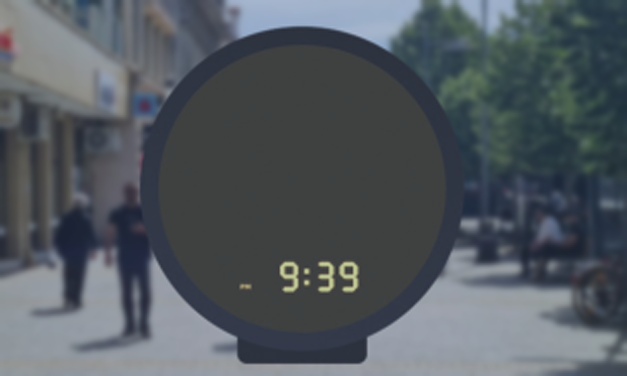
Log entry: 9,39
